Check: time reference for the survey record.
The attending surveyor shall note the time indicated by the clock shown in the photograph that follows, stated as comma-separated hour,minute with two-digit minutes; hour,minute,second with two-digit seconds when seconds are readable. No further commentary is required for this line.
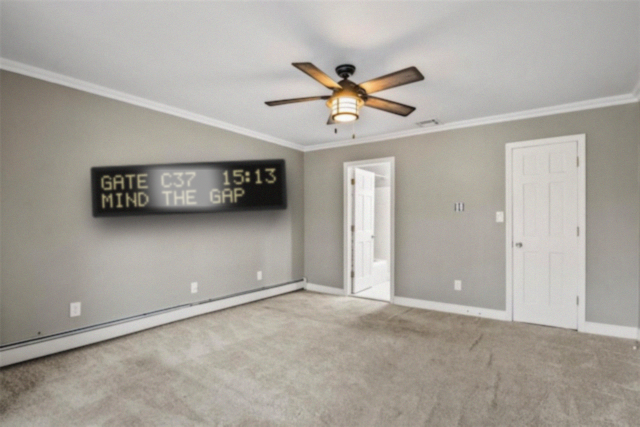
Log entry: 15,13
